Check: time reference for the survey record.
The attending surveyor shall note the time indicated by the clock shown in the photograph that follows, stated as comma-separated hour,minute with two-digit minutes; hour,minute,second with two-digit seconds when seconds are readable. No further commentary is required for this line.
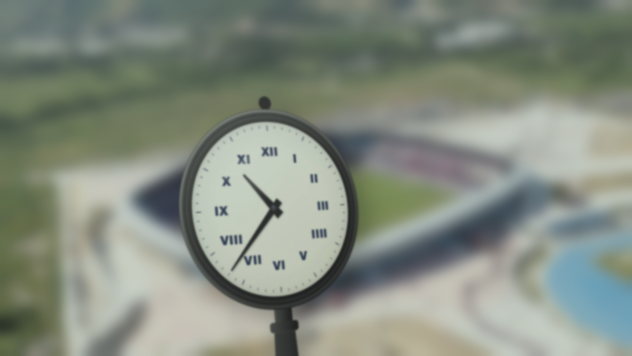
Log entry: 10,37
